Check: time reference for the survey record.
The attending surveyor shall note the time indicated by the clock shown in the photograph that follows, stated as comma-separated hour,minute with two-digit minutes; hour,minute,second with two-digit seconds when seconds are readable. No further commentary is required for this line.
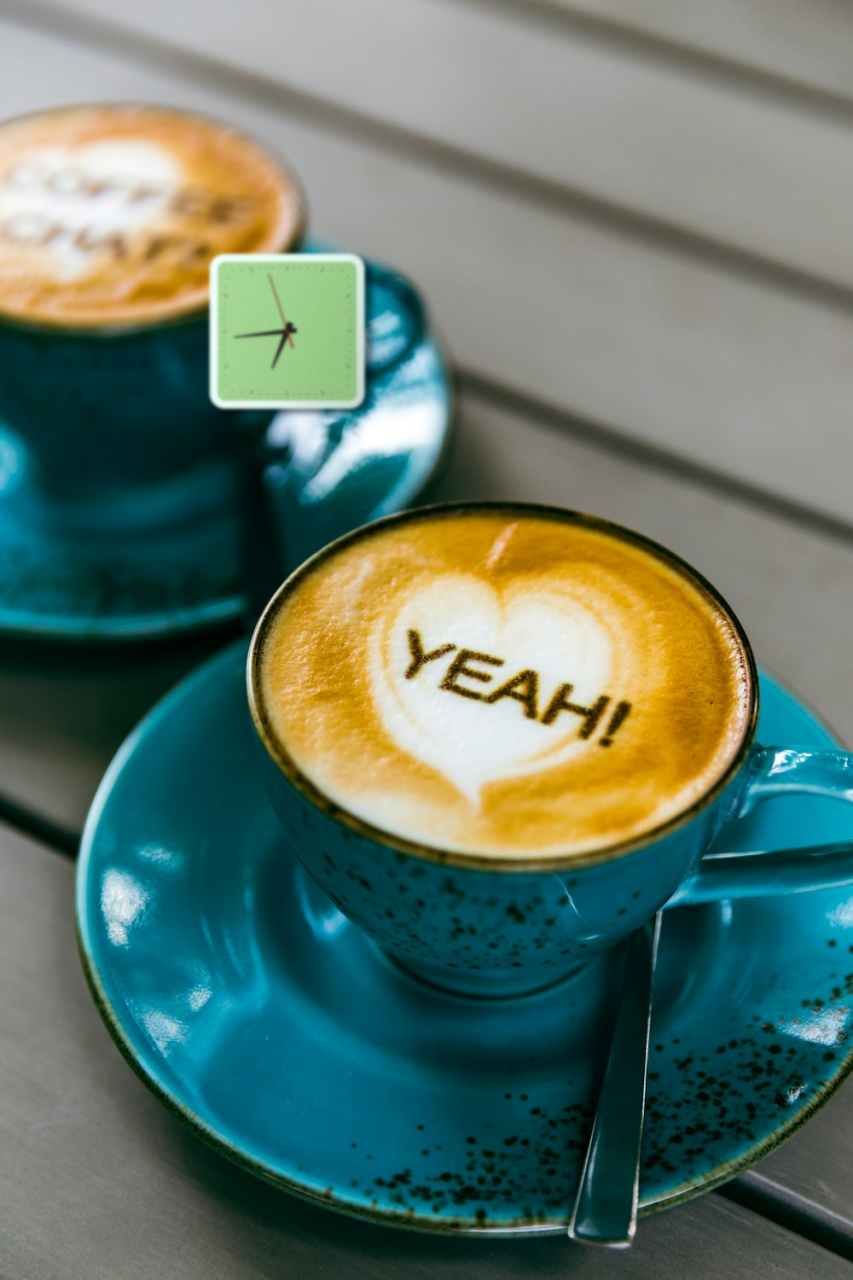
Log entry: 6,43,57
